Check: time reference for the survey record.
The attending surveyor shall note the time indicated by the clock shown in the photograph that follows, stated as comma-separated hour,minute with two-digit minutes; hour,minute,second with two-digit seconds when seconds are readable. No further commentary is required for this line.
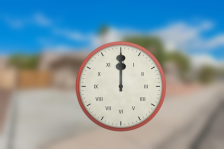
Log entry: 12,00
